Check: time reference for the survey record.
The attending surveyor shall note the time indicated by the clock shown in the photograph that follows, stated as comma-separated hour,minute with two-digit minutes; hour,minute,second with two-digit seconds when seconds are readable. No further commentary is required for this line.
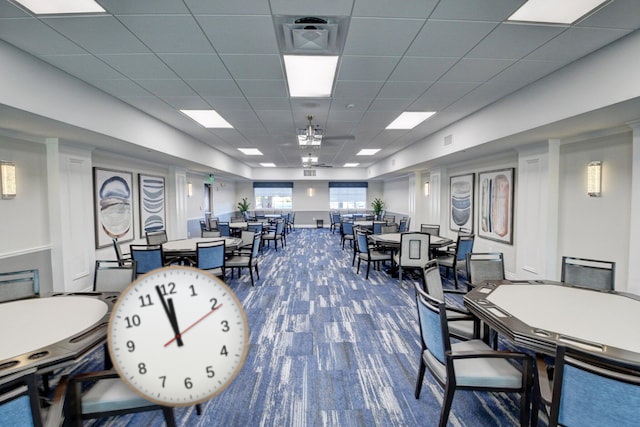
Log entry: 11,58,11
